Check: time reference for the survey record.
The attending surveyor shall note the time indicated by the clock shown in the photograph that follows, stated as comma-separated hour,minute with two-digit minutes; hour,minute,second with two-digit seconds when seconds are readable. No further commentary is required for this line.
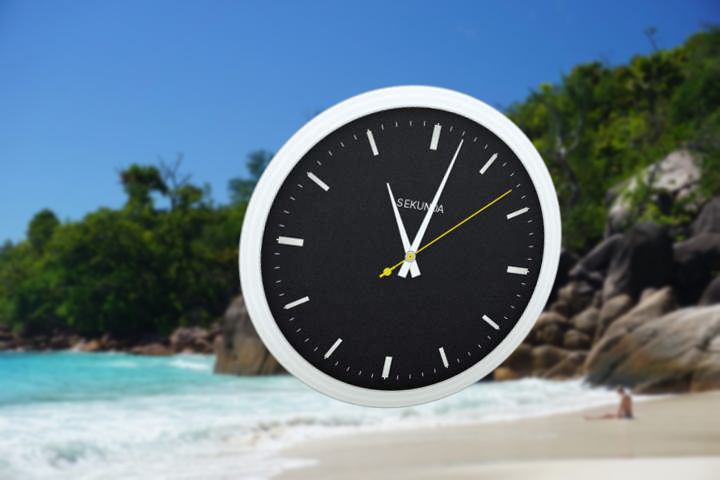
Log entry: 11,02,08
